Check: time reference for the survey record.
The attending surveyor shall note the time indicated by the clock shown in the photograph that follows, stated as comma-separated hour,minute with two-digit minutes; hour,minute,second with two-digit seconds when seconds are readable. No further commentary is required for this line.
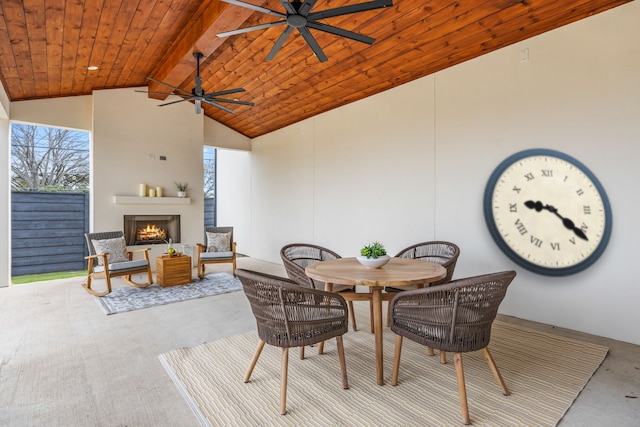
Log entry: 9,22
